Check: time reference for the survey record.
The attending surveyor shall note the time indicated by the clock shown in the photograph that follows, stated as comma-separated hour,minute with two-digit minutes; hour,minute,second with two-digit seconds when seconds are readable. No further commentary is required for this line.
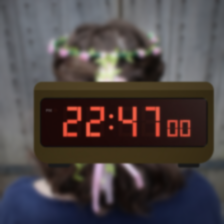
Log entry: 22,47,00
